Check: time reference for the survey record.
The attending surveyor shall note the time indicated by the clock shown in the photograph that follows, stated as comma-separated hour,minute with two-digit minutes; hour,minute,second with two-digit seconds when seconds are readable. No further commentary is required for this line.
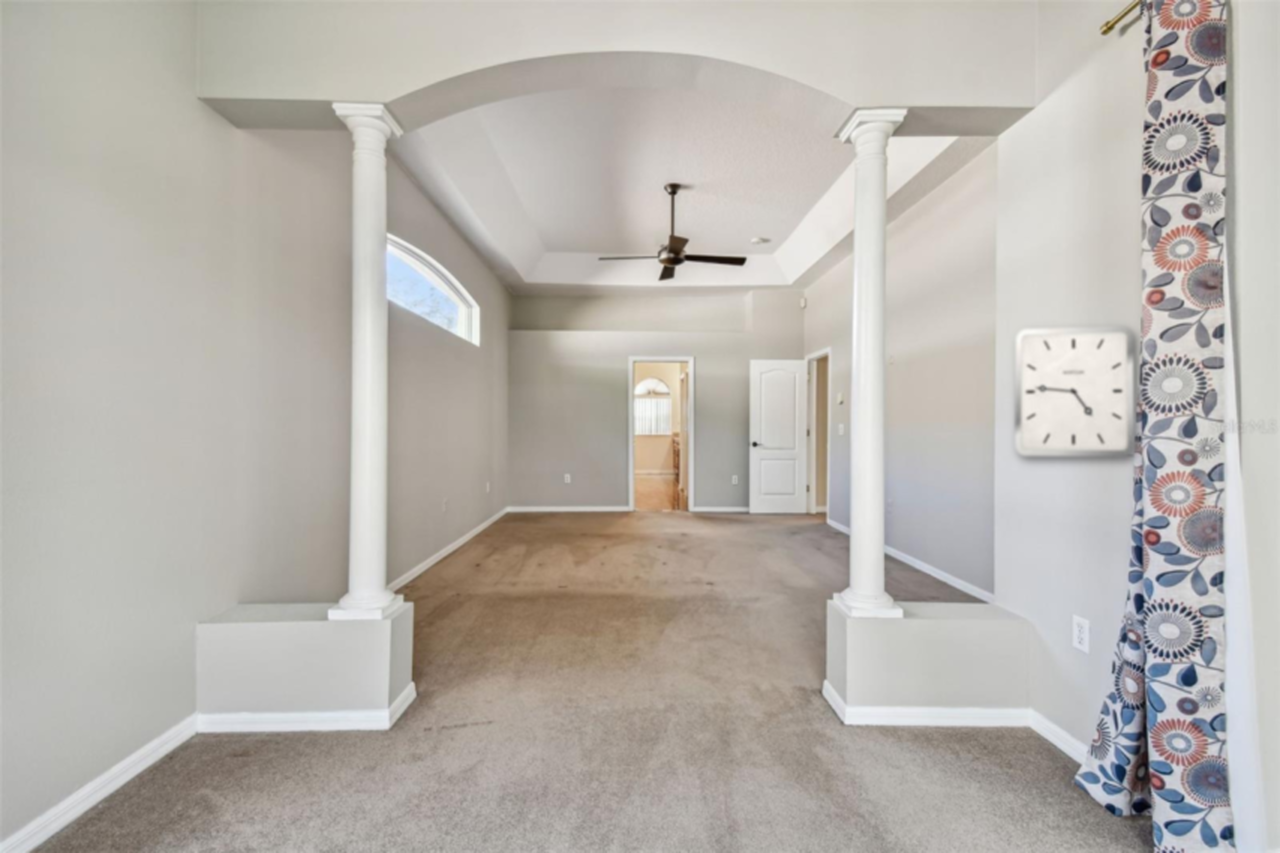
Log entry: 4,46
